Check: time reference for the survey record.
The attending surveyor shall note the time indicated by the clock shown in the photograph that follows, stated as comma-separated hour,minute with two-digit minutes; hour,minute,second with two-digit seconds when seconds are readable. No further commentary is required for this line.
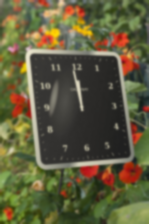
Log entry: 11,59
